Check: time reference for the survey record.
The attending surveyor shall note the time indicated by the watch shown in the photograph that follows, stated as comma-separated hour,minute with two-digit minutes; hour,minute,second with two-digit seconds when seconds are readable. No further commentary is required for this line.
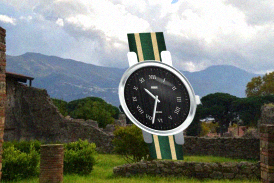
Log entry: 10,33
